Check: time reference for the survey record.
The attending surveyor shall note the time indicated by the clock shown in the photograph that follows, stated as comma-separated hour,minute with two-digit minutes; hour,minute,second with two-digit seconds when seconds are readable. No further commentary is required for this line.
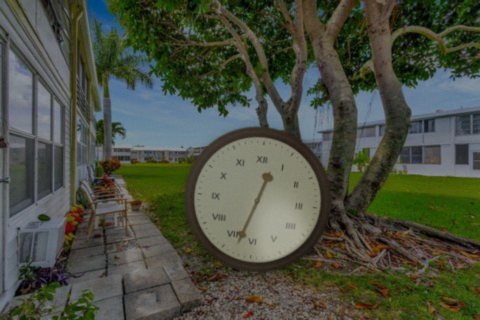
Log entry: 12,33
